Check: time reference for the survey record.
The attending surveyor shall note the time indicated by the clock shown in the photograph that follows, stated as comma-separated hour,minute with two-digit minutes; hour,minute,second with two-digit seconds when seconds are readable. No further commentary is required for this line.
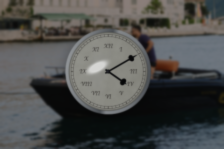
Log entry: 4,10
